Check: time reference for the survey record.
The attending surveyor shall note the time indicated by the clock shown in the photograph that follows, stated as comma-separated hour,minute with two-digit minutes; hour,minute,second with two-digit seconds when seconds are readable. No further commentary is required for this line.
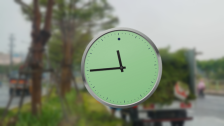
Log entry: 11,45
